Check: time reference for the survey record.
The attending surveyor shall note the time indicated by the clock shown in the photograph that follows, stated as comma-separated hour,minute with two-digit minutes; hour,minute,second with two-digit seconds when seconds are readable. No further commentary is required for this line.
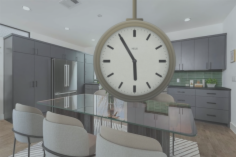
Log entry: 5,55
